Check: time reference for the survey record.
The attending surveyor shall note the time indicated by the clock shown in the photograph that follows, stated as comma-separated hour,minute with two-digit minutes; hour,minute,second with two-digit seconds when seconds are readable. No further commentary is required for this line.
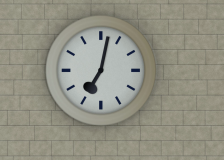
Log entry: 7,02
